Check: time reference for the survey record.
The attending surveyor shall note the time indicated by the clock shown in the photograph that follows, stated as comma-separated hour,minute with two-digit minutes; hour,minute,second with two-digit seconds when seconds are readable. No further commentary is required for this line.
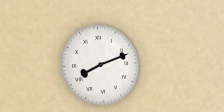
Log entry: 8,12
